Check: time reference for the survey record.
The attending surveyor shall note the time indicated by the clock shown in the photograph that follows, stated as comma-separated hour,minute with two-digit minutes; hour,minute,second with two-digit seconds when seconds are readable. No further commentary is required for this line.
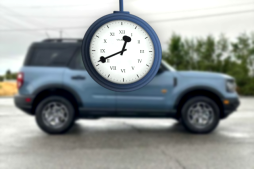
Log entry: 12,41
